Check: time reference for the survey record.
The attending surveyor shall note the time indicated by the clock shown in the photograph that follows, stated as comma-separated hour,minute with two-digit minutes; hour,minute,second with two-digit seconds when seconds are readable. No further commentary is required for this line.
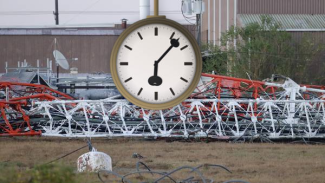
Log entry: 6,07
